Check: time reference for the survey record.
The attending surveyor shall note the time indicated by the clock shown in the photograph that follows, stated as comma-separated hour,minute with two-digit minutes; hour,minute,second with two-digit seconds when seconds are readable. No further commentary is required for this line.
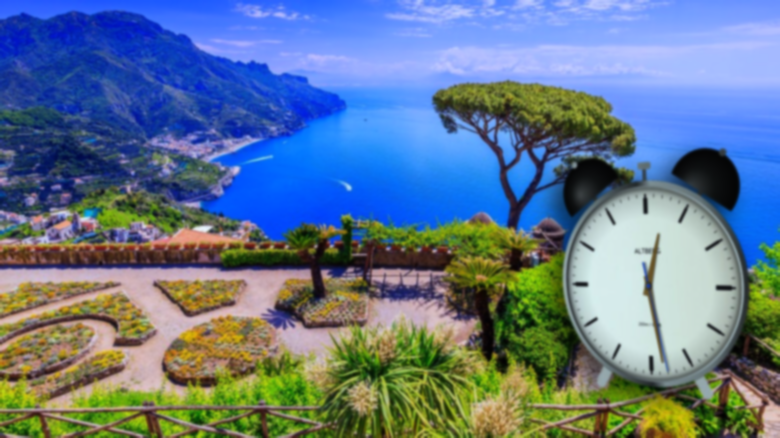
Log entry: 12,28,28
